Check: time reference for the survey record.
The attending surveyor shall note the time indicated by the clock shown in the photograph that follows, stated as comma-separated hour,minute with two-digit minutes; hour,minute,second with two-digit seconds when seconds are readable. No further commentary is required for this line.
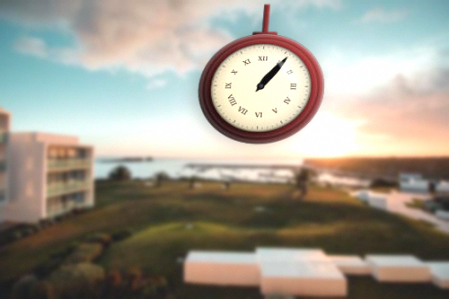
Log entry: 1,06
